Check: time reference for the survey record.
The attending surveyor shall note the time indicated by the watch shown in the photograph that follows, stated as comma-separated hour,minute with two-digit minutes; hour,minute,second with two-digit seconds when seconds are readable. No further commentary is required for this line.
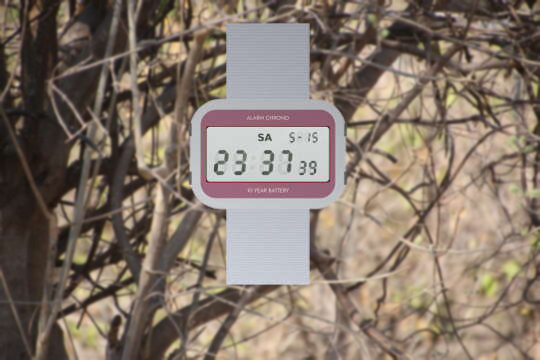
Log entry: 23,37,39
